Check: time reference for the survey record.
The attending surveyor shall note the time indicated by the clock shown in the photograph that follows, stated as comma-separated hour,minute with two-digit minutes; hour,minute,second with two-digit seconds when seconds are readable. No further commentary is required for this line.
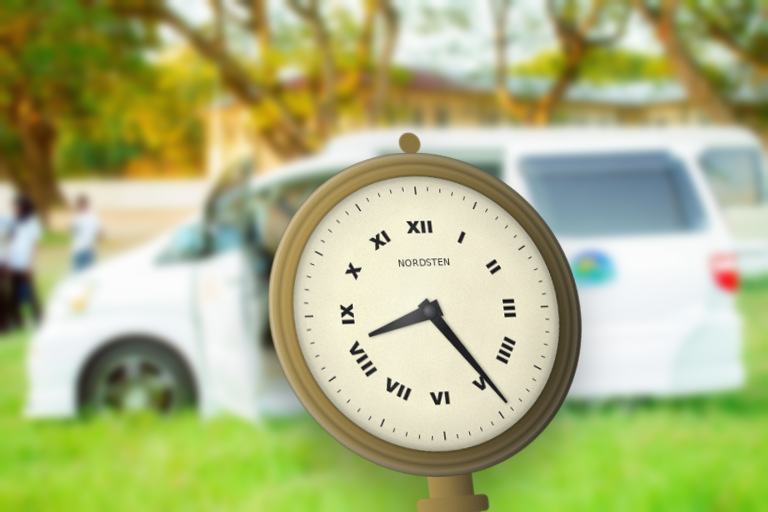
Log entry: 8,24
